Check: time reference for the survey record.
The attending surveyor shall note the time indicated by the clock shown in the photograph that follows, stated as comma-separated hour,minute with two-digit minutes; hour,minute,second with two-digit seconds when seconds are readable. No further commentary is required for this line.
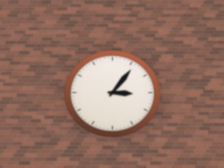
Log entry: 3,06
